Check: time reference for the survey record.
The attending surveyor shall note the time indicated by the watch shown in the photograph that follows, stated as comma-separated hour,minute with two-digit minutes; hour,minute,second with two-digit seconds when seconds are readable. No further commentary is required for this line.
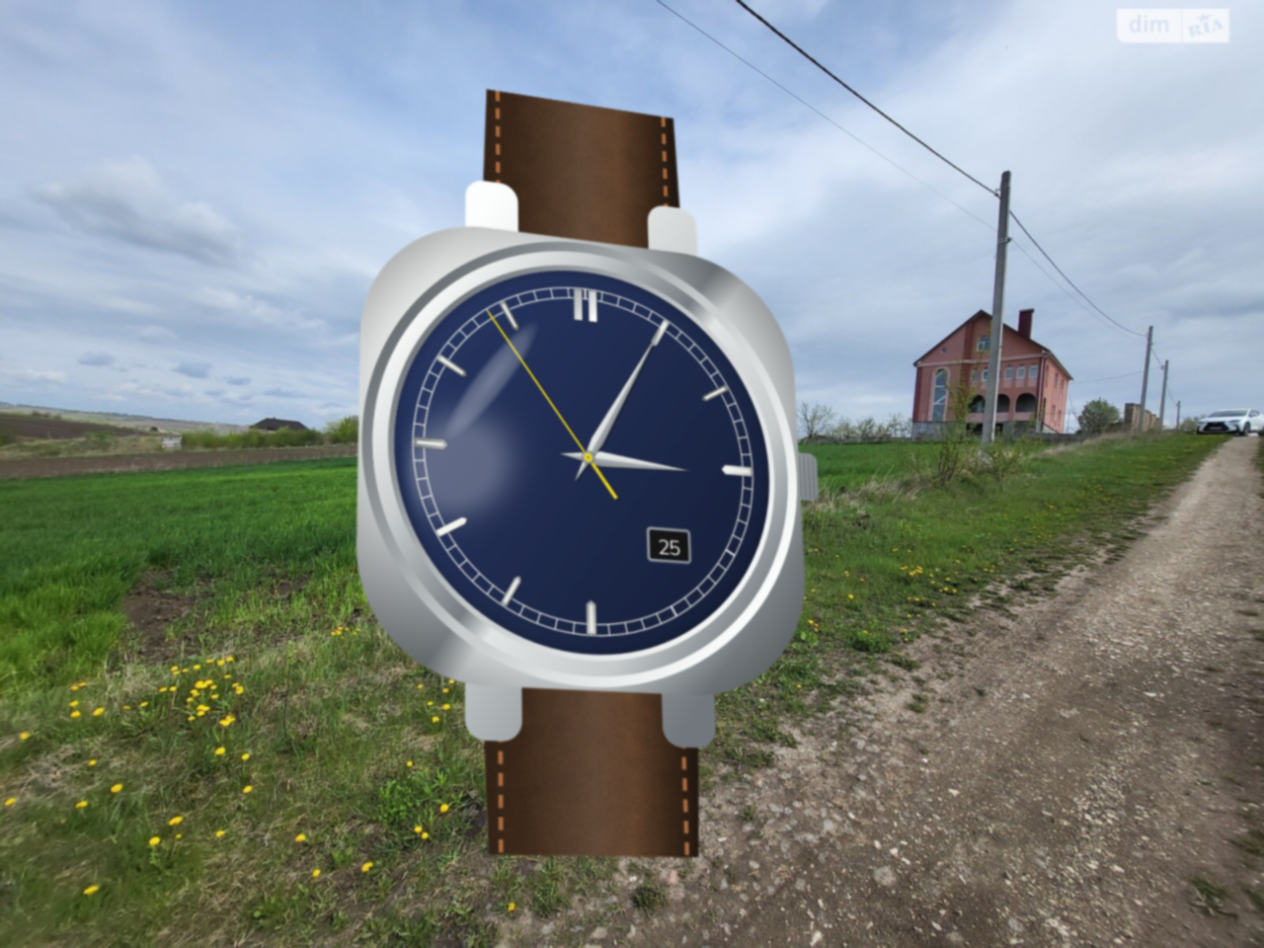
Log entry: 3,04,54
